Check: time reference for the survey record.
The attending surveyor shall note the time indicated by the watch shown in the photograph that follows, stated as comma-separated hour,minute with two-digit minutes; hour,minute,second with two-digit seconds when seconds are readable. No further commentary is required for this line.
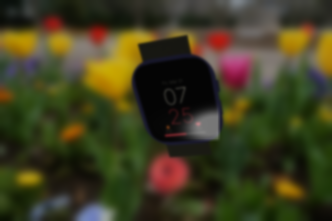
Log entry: 7,25
